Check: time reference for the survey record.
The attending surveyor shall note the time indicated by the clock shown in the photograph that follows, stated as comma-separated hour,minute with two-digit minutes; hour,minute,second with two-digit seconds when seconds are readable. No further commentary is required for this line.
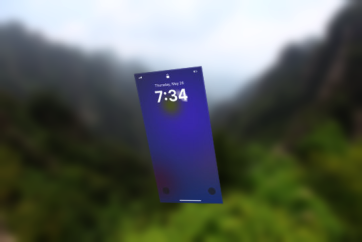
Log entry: 7,34
